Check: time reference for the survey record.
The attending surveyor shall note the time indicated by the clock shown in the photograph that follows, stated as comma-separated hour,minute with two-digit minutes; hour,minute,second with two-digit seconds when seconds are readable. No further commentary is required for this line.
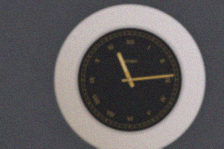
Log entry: 11,14
